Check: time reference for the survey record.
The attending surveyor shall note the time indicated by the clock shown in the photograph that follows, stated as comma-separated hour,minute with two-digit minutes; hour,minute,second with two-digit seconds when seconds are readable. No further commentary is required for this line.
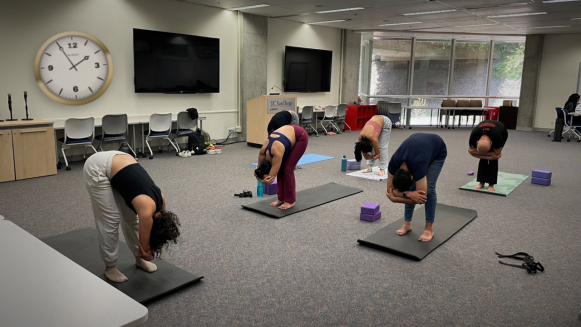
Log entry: 1,55
